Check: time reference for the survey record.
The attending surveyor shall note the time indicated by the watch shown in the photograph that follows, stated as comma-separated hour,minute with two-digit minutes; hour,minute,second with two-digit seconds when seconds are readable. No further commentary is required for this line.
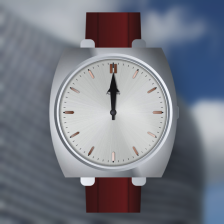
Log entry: 12,00
